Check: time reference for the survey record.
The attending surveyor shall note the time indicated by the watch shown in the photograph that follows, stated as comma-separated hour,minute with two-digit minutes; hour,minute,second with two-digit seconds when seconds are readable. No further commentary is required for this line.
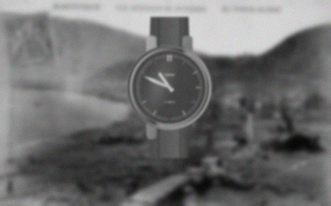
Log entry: 10,49
